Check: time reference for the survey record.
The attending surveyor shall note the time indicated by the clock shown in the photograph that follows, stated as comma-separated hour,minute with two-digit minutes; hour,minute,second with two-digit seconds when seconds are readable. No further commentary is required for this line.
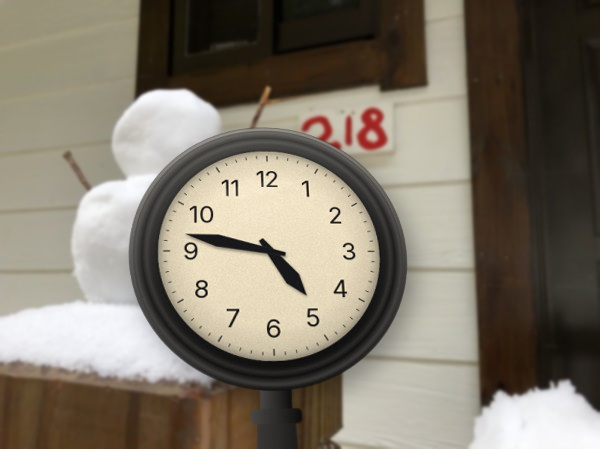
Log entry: 4,47
